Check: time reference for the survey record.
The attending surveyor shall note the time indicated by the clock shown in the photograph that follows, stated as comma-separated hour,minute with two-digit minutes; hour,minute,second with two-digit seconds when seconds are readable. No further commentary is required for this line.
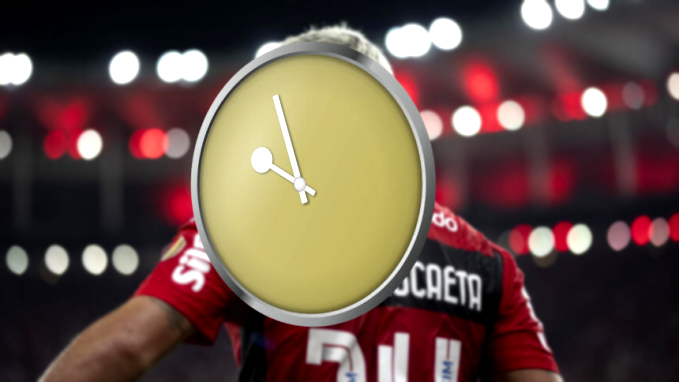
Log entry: 9,57
